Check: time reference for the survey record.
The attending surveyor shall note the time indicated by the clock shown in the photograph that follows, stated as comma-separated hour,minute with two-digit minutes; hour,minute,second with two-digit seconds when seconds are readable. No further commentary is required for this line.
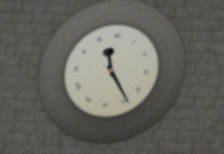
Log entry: 11,24
